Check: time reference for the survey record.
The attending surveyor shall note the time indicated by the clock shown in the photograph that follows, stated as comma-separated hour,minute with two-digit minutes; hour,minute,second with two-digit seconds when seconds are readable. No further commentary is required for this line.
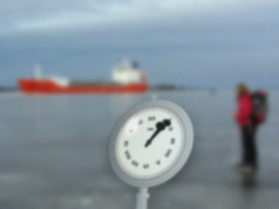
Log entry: 1,07
